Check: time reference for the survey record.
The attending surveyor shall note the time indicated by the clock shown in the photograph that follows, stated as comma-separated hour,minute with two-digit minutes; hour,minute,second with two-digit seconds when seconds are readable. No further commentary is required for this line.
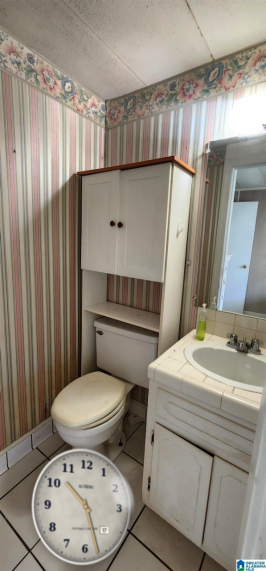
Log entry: 10,27
